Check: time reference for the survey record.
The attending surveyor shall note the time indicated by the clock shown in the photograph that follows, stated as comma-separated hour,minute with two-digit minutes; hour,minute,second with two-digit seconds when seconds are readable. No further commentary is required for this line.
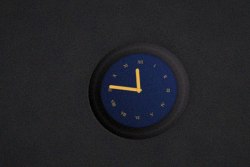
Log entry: 11,46
